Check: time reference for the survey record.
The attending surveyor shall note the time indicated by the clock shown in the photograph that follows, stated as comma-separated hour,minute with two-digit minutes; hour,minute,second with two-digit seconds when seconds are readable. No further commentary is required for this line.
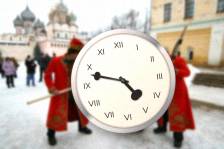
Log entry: 4,48
